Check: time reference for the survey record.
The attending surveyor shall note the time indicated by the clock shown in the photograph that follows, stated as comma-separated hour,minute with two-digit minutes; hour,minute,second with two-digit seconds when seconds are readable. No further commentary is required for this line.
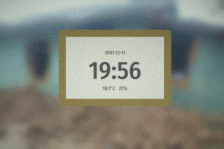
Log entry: 19,56
